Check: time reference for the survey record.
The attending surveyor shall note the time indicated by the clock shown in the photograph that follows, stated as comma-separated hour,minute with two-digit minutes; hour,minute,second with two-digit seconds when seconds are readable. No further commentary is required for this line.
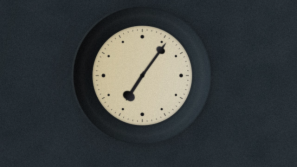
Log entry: 7,06
